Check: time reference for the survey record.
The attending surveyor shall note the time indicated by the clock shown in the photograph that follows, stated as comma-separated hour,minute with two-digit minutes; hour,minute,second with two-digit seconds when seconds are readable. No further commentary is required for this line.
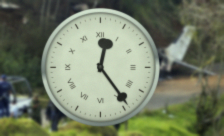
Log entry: 12,24
